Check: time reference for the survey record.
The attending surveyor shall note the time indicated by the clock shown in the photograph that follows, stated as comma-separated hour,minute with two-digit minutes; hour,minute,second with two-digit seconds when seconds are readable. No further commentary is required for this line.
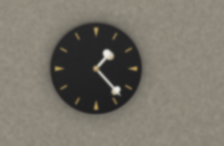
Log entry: 1,23
